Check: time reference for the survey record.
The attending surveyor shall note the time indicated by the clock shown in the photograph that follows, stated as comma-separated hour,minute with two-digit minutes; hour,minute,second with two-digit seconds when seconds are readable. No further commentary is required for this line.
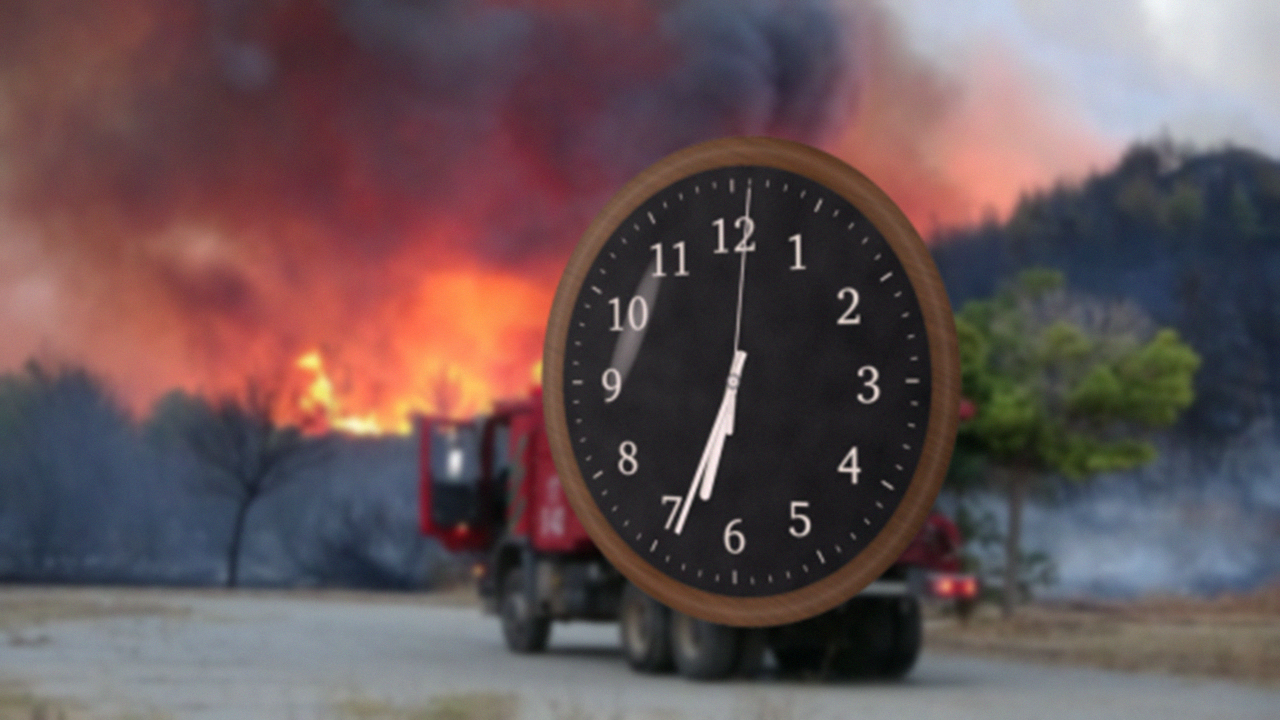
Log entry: 6,34,01
